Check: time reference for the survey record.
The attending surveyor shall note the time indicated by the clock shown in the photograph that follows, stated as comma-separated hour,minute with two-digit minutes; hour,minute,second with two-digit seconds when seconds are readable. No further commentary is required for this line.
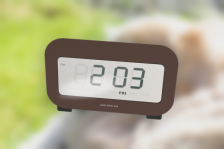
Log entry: 2,03
